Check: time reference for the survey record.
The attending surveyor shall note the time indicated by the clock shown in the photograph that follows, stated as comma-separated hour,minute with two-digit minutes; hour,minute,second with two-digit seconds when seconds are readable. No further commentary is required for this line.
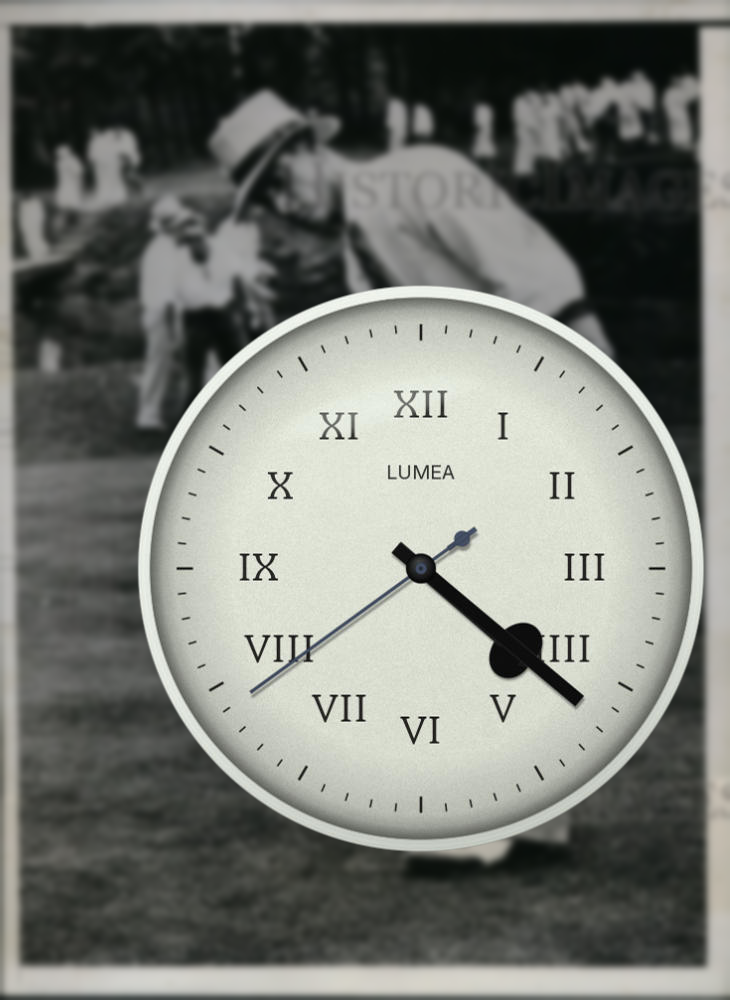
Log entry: 4,21,39
